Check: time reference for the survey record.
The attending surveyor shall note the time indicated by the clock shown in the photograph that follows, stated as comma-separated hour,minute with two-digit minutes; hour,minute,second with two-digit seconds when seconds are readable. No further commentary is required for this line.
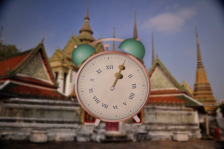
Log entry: 1,05
